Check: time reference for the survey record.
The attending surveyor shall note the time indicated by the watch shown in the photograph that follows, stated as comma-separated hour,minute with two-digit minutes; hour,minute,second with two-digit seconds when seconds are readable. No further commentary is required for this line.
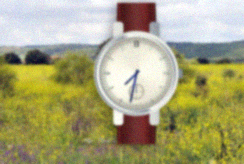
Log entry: 7,32
